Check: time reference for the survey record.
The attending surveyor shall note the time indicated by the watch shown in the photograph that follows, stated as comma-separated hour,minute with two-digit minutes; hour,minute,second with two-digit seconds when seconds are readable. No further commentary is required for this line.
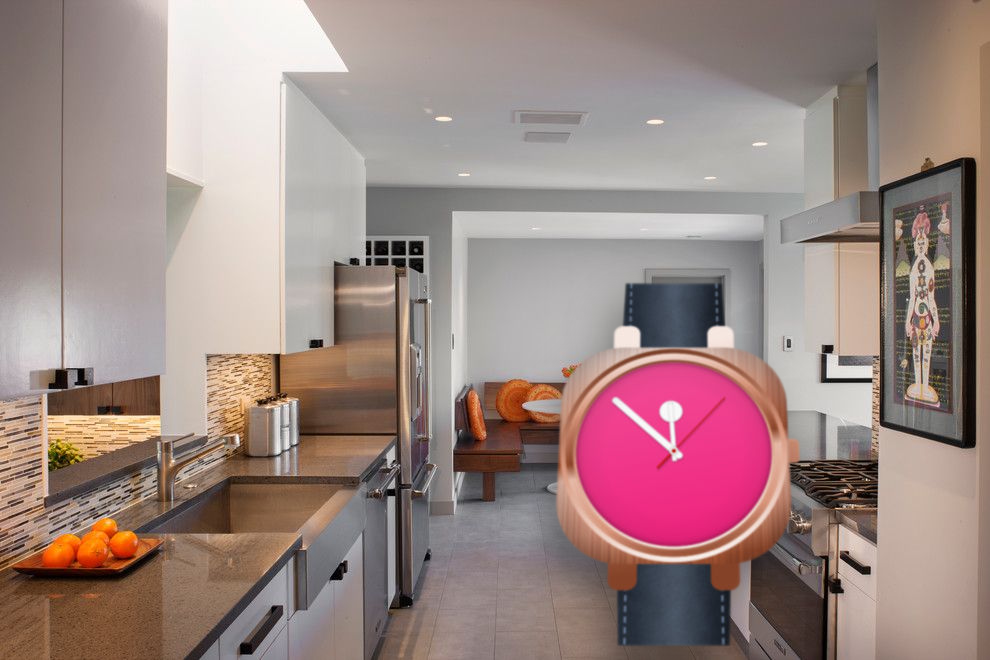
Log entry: 11,52,07
